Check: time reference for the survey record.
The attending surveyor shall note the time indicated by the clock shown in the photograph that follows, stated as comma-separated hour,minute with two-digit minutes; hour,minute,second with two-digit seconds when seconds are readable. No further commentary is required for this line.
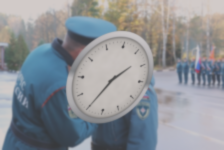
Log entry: 1,35
